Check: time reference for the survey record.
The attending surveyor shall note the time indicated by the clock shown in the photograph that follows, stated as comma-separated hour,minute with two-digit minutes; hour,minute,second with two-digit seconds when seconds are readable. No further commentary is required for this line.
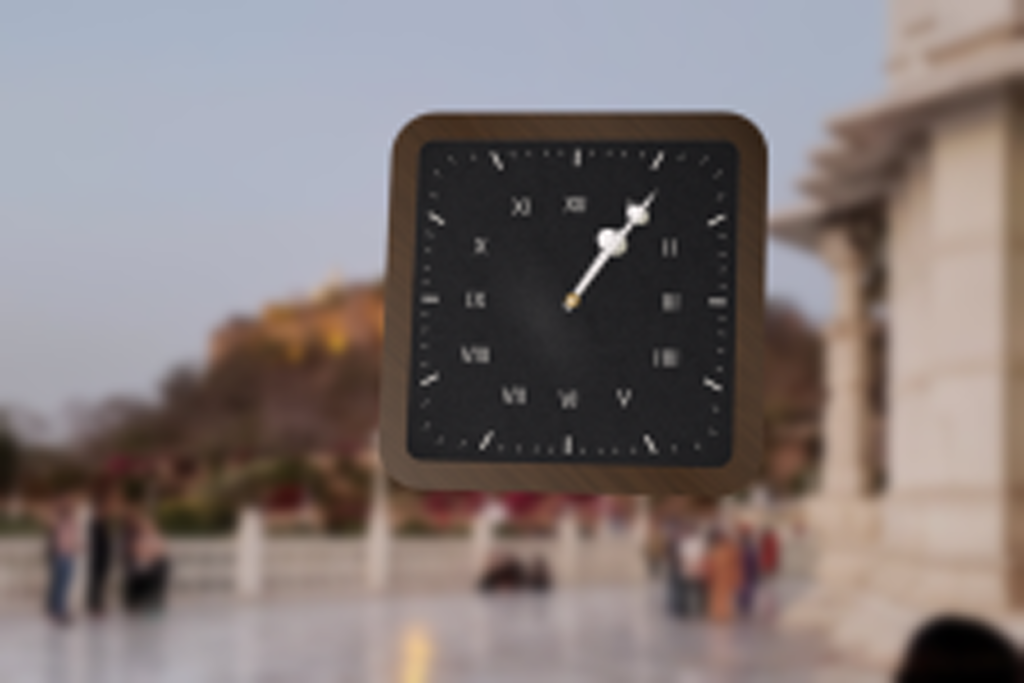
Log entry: 1,06
